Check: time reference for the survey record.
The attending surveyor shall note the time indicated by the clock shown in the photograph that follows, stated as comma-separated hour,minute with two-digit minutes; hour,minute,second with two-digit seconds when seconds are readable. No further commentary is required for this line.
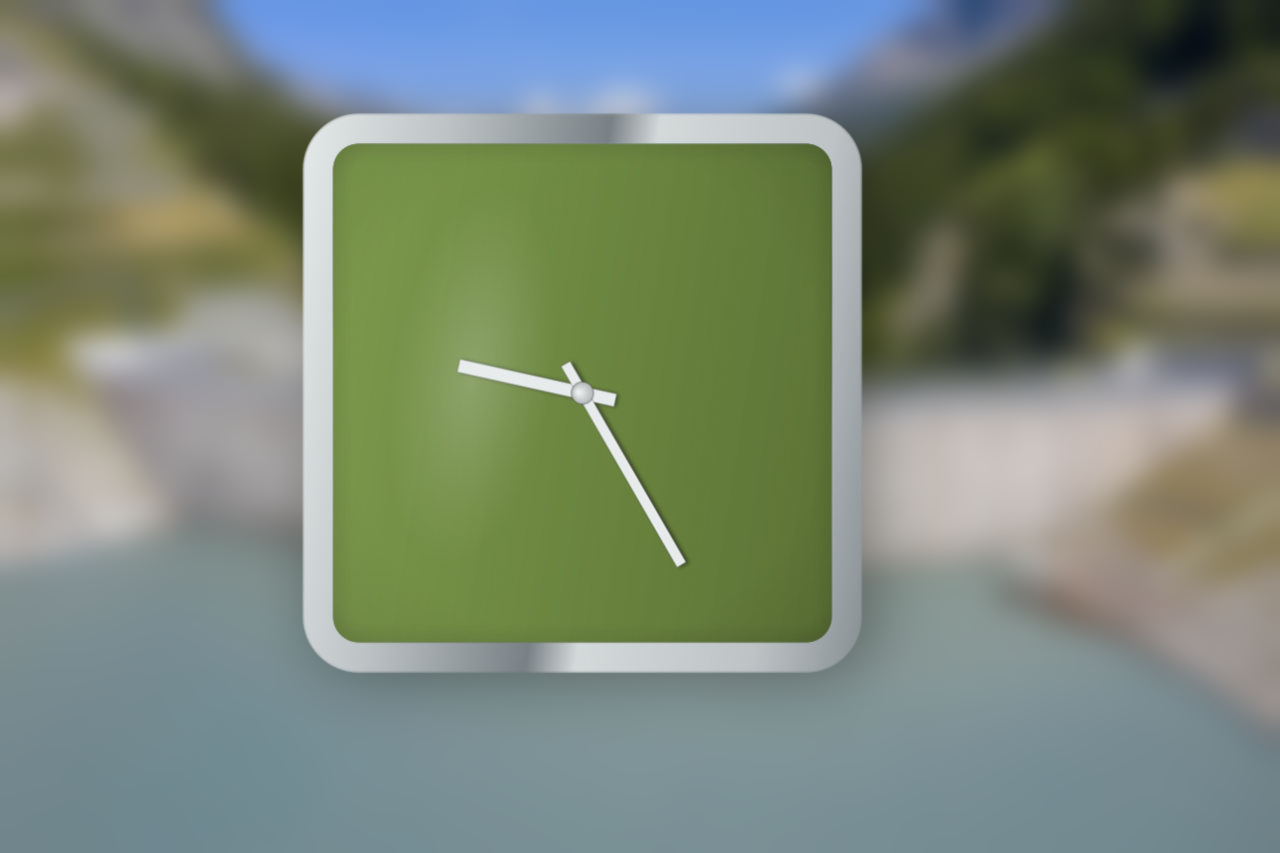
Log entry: 9,25
